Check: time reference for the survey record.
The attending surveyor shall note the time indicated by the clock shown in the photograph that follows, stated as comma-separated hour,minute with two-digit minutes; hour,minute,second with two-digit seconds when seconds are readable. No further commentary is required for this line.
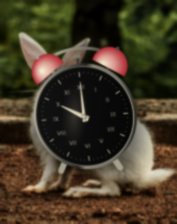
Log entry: 10,00
